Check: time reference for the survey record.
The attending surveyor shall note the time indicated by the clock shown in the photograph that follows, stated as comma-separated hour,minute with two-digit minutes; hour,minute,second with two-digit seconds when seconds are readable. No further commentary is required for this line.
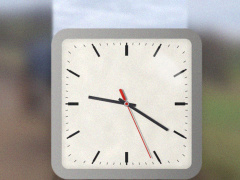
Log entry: 9,20,26
